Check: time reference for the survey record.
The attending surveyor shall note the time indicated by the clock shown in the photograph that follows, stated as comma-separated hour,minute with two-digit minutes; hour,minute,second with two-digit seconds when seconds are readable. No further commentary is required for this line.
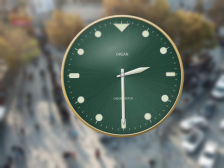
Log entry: 2,30
